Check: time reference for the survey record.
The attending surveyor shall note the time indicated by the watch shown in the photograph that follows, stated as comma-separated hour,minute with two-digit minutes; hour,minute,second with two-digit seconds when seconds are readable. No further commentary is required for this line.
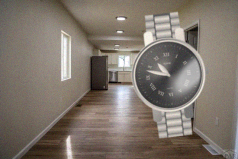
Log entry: 10,48
